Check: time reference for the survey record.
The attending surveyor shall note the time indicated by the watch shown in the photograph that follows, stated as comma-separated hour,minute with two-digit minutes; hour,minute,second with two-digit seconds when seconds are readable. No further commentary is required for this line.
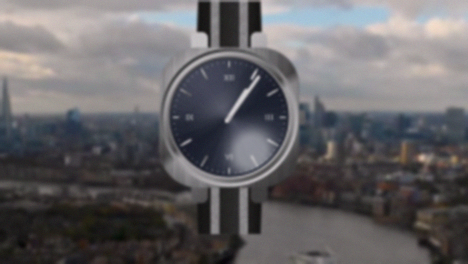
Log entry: 1,06
